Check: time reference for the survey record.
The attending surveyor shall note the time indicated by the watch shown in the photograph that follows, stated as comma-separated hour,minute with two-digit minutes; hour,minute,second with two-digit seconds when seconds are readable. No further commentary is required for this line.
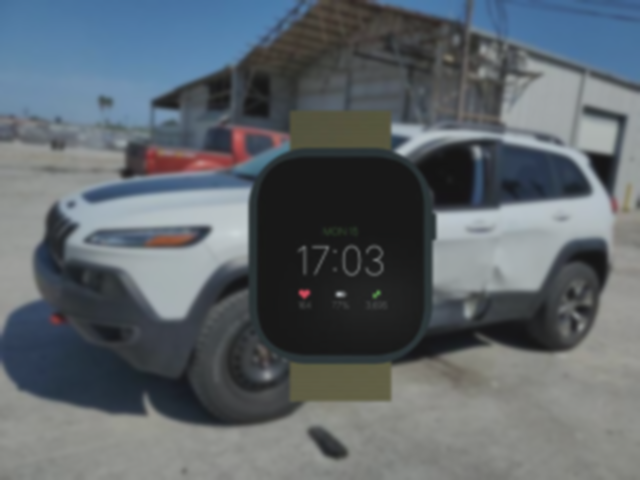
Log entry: 17,03
